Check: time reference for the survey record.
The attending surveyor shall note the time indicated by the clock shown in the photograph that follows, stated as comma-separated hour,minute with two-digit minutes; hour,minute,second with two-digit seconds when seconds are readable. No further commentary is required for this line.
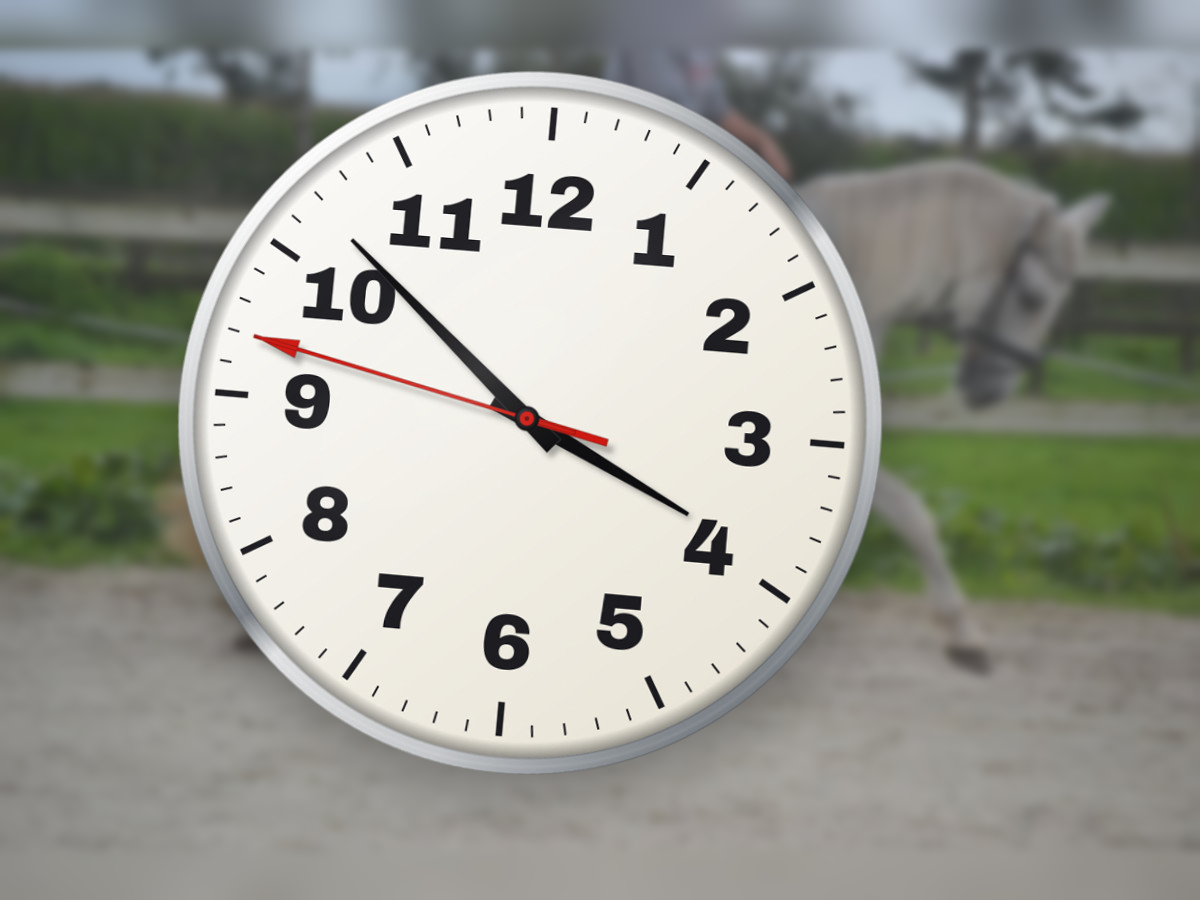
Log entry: 3,51,47
